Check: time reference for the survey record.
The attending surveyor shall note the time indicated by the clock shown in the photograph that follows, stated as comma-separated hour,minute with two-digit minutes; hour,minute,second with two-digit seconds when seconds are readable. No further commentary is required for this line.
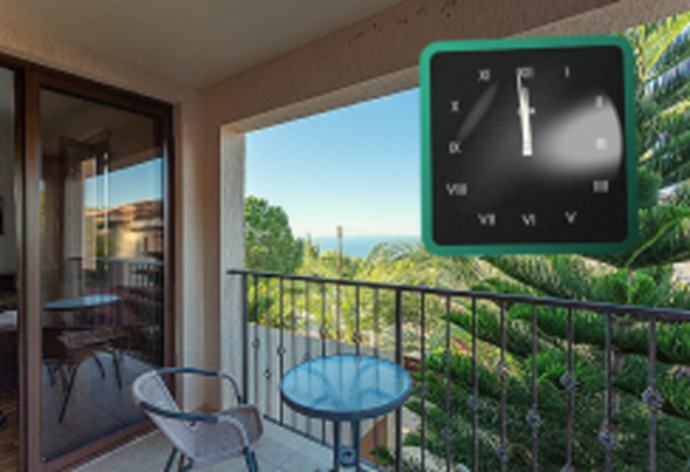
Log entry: 11,59
